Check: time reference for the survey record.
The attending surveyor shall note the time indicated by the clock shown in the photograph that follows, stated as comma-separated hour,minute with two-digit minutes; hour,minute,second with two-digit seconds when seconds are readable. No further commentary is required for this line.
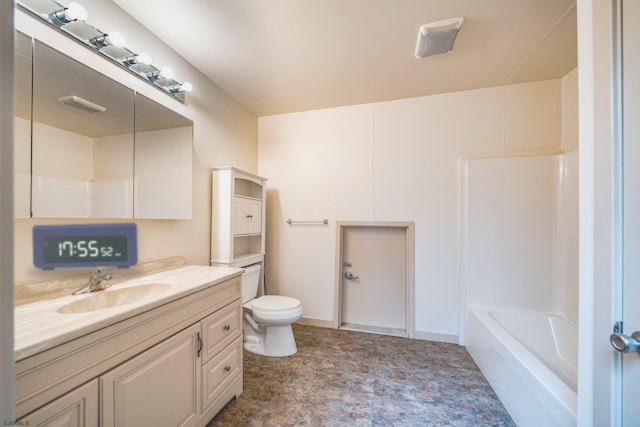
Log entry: 17,55
